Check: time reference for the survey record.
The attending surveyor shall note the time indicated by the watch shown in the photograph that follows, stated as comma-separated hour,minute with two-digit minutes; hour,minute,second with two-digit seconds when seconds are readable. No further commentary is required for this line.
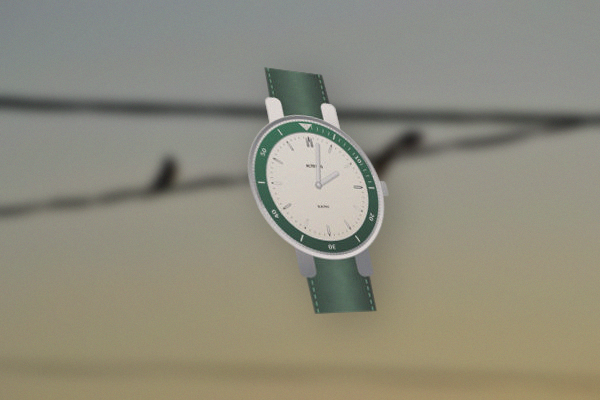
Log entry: 2,02
